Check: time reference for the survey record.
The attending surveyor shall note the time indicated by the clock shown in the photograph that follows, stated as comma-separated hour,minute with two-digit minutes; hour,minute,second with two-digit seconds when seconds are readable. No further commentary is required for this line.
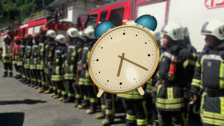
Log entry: 6,20
